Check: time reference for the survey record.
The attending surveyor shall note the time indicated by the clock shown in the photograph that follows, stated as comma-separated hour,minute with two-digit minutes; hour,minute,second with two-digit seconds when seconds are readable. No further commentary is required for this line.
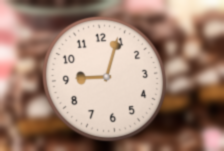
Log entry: 9,04
